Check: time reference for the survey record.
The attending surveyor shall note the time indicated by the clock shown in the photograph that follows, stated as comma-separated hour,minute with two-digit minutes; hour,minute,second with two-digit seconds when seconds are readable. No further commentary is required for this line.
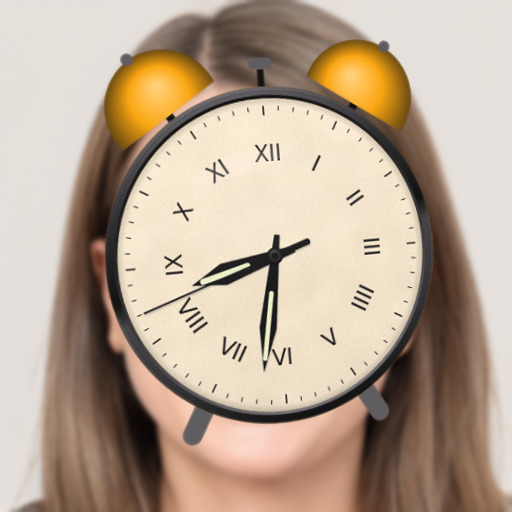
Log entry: 8,31,42
